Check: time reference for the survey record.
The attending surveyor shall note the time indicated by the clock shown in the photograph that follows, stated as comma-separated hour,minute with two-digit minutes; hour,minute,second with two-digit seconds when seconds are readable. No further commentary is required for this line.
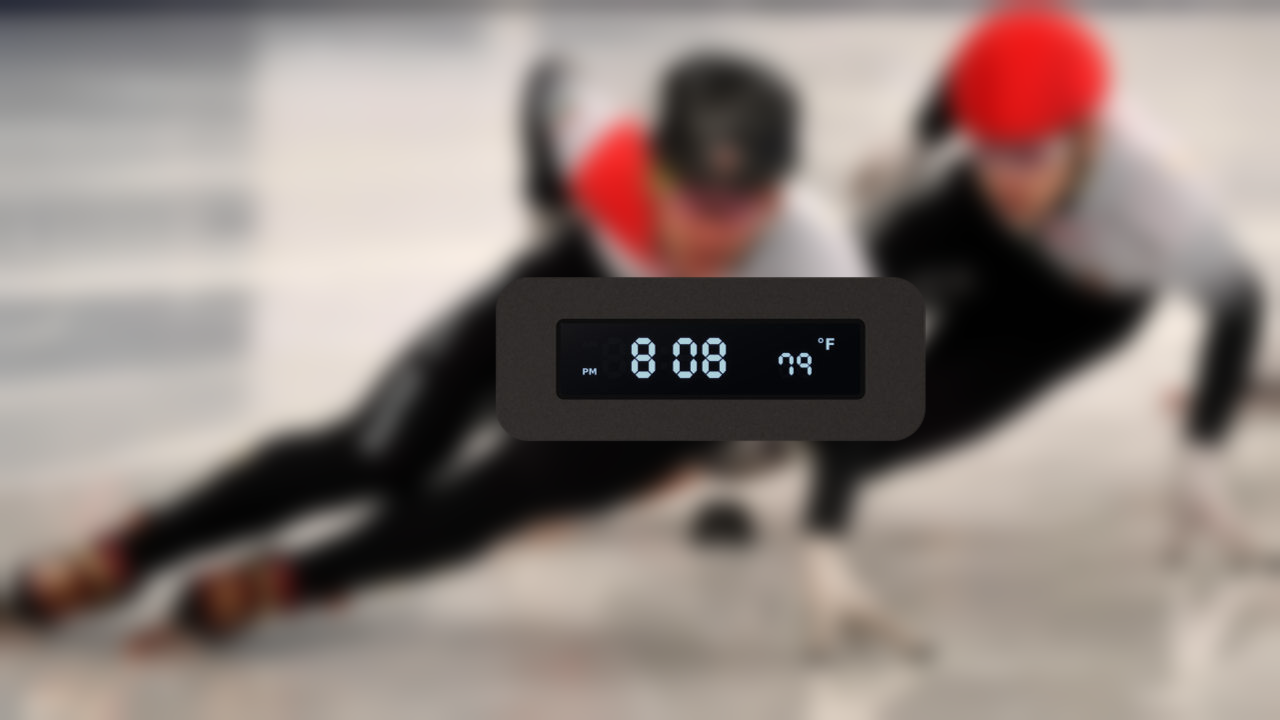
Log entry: 8,08
